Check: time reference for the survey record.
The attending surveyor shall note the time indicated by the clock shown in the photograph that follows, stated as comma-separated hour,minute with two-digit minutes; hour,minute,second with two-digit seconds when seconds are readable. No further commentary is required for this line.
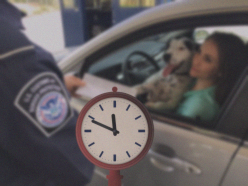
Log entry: 11,49
